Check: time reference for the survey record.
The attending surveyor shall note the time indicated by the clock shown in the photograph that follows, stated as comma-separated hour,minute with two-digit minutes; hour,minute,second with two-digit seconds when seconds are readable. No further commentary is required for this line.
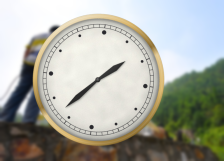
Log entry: 1,37
